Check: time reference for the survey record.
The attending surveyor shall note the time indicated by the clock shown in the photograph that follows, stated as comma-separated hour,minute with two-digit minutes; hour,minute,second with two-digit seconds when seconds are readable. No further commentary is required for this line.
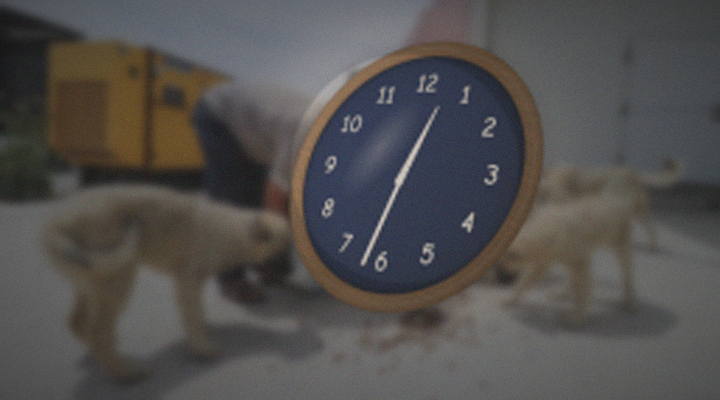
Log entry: 12,32
